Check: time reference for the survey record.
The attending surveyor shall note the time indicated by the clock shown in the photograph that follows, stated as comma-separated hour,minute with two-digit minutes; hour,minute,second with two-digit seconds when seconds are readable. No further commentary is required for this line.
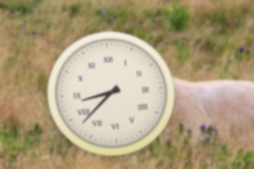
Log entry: 8,38
